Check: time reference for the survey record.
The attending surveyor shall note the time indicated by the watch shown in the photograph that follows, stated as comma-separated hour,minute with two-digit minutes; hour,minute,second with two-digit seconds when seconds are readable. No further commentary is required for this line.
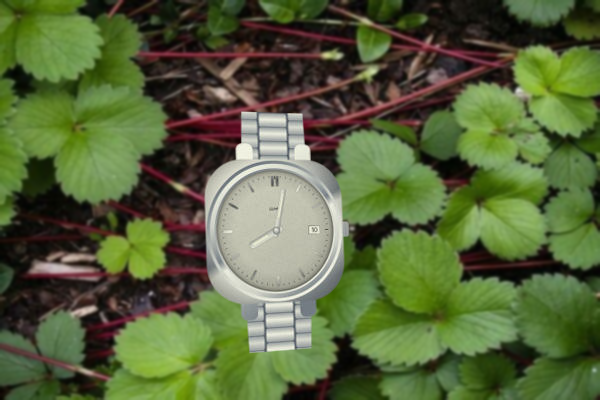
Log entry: 8,02
